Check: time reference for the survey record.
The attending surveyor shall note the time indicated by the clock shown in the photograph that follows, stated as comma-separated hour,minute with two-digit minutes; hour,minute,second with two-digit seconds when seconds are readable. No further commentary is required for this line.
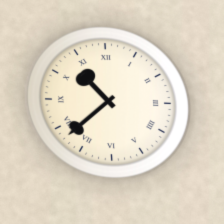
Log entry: 10,38
